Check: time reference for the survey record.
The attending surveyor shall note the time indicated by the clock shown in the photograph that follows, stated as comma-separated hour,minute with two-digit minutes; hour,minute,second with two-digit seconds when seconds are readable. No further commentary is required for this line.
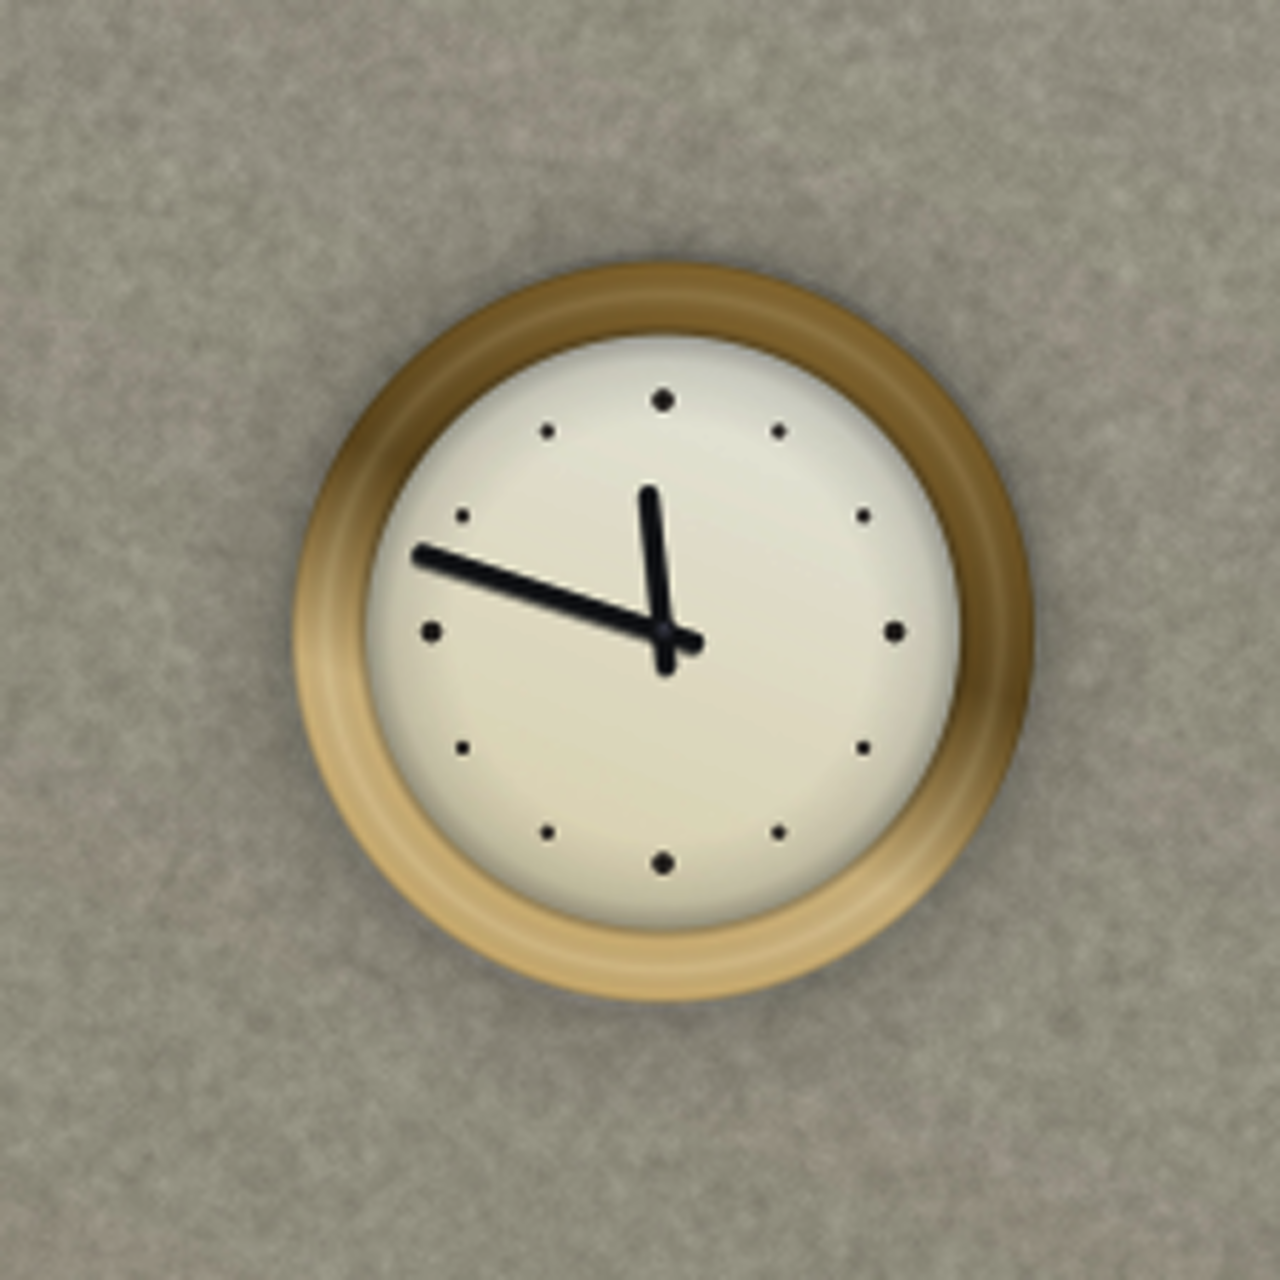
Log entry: 11,48
